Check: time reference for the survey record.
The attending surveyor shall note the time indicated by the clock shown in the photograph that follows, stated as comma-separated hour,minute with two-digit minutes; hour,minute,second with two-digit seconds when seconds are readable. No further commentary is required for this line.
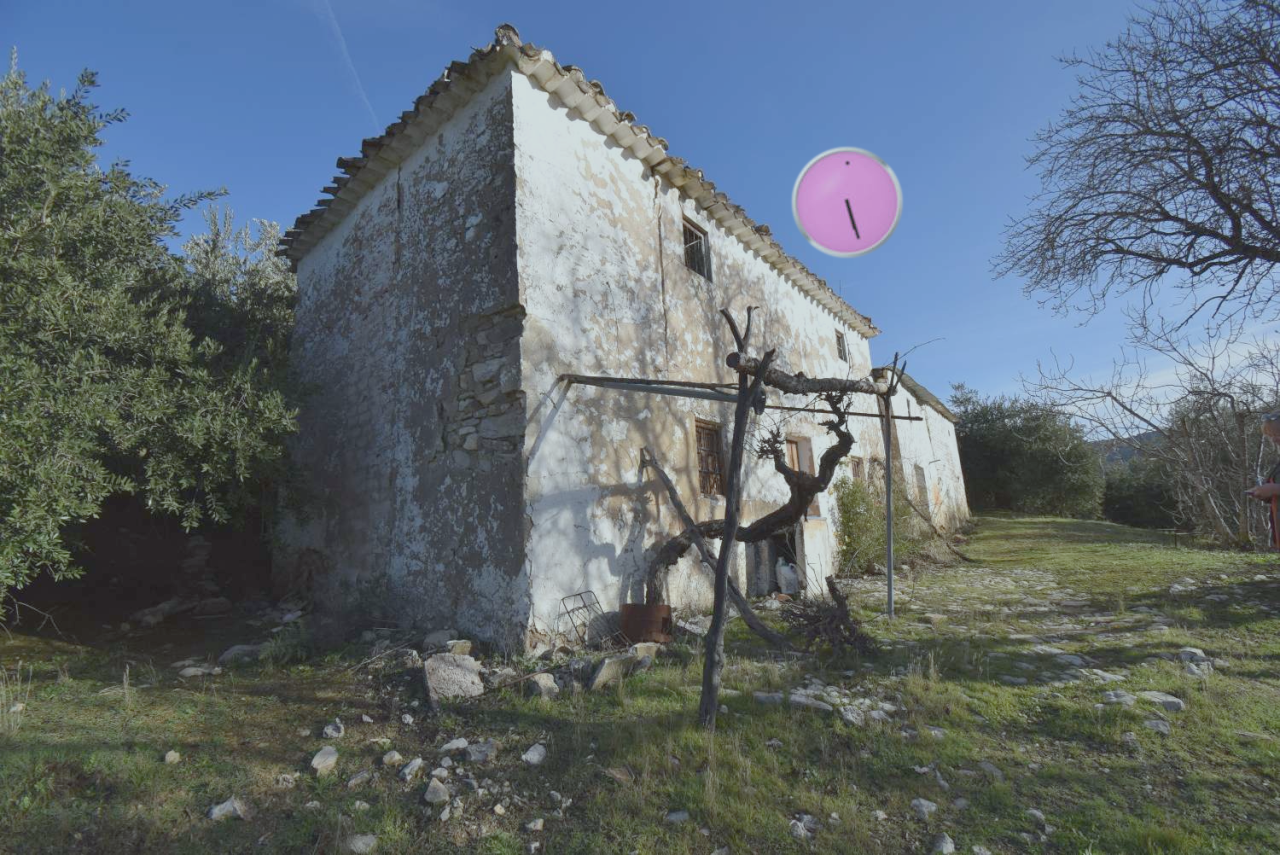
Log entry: 5,27
